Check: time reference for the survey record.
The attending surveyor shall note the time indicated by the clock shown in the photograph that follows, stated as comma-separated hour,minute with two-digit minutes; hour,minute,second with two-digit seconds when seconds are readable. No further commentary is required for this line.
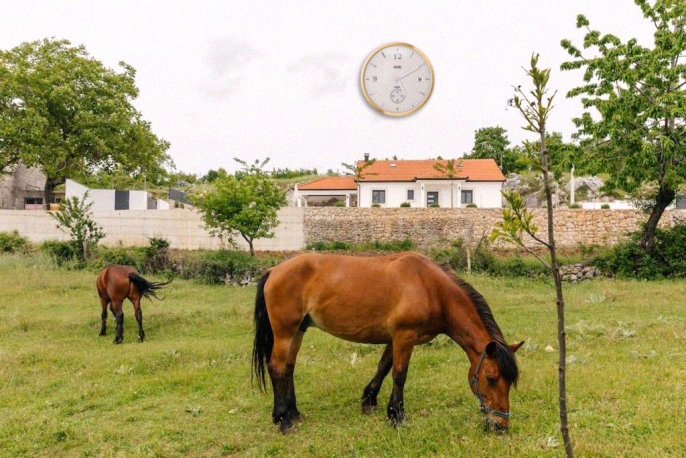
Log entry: 5,10
